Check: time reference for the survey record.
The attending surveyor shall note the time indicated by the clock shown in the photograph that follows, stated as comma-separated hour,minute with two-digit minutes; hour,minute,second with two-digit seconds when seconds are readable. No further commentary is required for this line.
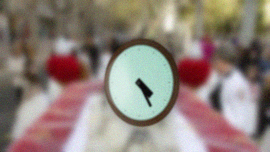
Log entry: 4,25
